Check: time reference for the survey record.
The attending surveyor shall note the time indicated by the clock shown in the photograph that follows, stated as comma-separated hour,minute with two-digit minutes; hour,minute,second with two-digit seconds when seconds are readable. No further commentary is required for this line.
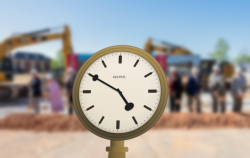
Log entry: 4,50
